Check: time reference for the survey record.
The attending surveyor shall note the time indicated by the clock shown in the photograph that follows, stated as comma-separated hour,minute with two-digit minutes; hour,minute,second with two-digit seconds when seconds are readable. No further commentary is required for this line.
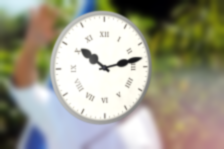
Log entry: 10,13
